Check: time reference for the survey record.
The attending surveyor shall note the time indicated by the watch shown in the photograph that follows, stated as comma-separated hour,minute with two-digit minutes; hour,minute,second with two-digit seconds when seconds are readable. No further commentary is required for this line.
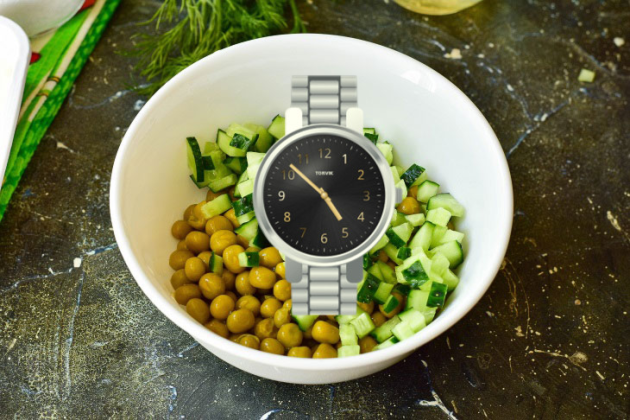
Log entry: 4,52
